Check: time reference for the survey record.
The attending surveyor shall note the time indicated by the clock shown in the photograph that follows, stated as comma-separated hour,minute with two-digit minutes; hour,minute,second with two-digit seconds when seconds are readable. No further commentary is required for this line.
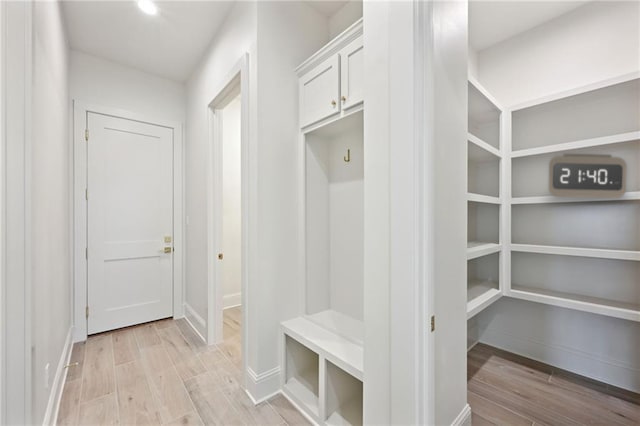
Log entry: 21,40
